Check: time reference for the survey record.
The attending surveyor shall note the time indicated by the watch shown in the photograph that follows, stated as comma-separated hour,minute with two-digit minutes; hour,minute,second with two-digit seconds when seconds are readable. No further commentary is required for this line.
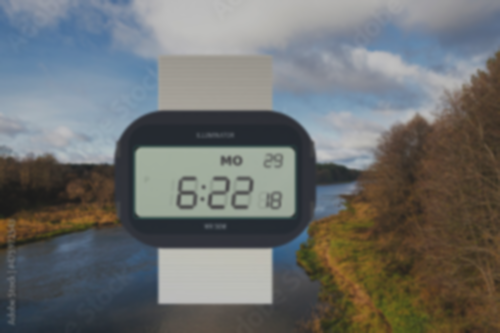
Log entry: 6,22,18
